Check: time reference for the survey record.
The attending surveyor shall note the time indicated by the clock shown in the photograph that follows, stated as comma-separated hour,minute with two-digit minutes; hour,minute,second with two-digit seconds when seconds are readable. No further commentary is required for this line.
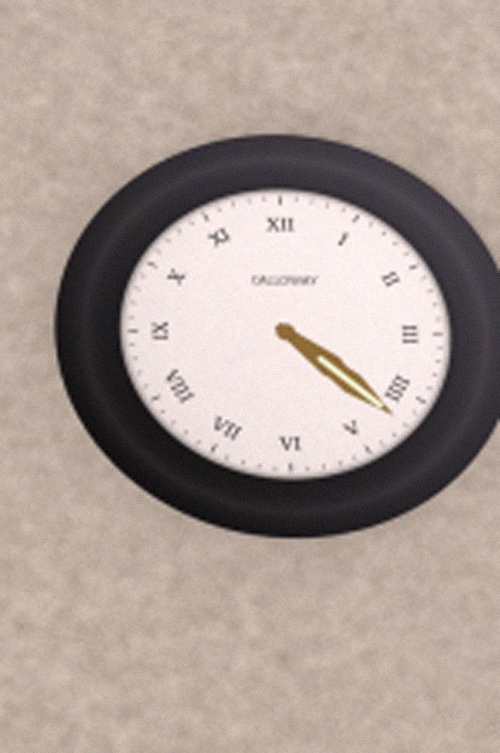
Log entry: 4,22
